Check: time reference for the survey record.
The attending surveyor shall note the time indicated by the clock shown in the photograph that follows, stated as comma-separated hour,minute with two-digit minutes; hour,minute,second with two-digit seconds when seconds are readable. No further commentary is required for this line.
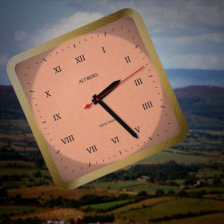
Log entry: 2,26,13
